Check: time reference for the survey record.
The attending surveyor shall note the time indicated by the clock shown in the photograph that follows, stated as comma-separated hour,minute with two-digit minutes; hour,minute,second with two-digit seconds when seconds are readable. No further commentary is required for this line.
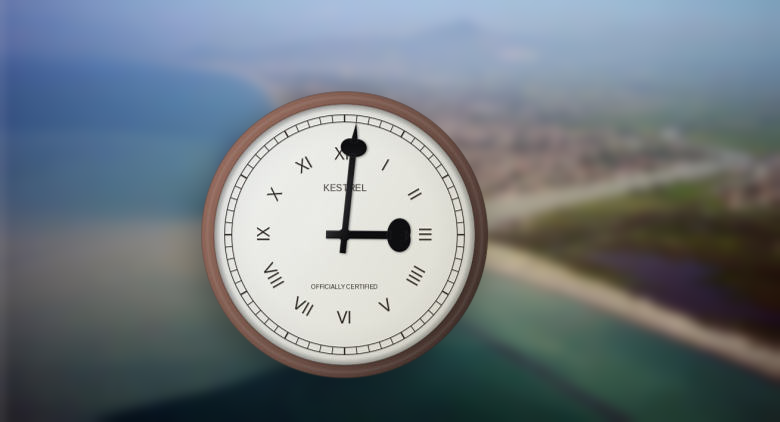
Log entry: 3,01
